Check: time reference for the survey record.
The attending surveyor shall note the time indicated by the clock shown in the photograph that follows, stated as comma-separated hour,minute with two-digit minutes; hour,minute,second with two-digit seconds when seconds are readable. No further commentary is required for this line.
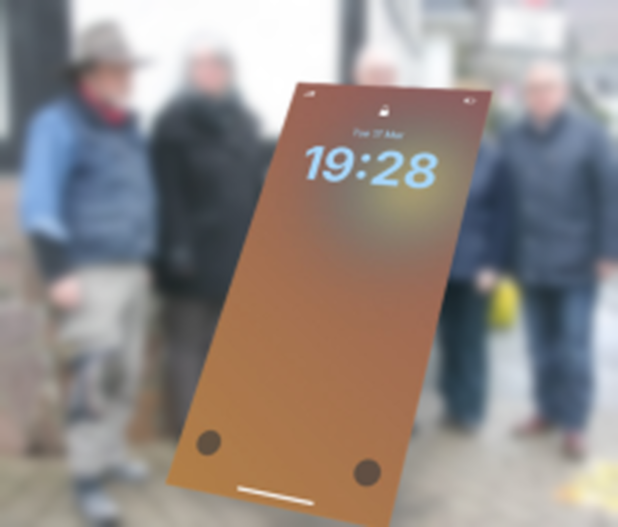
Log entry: 19,28
